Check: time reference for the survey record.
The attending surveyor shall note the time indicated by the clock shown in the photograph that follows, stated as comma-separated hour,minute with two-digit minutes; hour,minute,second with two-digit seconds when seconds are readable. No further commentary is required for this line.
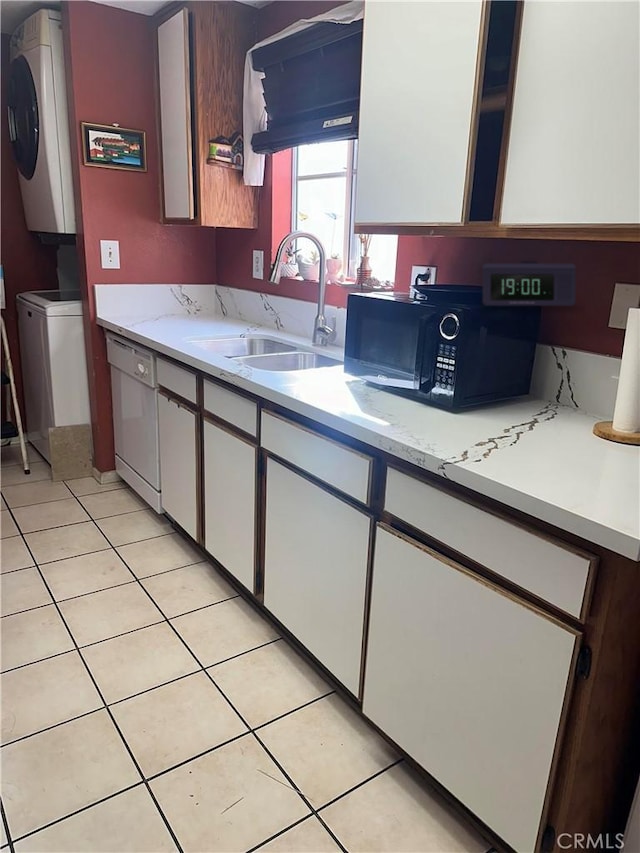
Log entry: 19,00
